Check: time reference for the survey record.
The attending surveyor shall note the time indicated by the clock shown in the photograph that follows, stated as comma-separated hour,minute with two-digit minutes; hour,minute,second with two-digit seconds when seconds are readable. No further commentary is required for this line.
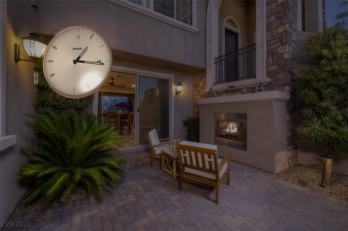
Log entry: 1,16
